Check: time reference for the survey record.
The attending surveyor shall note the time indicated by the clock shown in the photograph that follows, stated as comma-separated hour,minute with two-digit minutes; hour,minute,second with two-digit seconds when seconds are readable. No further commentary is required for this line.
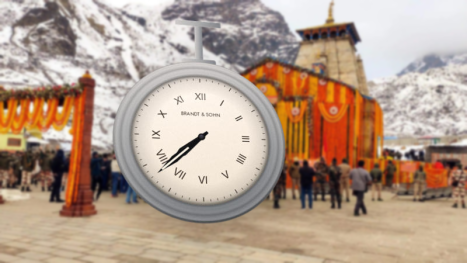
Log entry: 7,38
